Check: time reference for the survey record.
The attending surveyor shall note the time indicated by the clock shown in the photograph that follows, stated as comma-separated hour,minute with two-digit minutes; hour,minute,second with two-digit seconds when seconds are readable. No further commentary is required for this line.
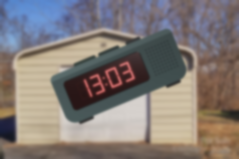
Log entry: 13,03
